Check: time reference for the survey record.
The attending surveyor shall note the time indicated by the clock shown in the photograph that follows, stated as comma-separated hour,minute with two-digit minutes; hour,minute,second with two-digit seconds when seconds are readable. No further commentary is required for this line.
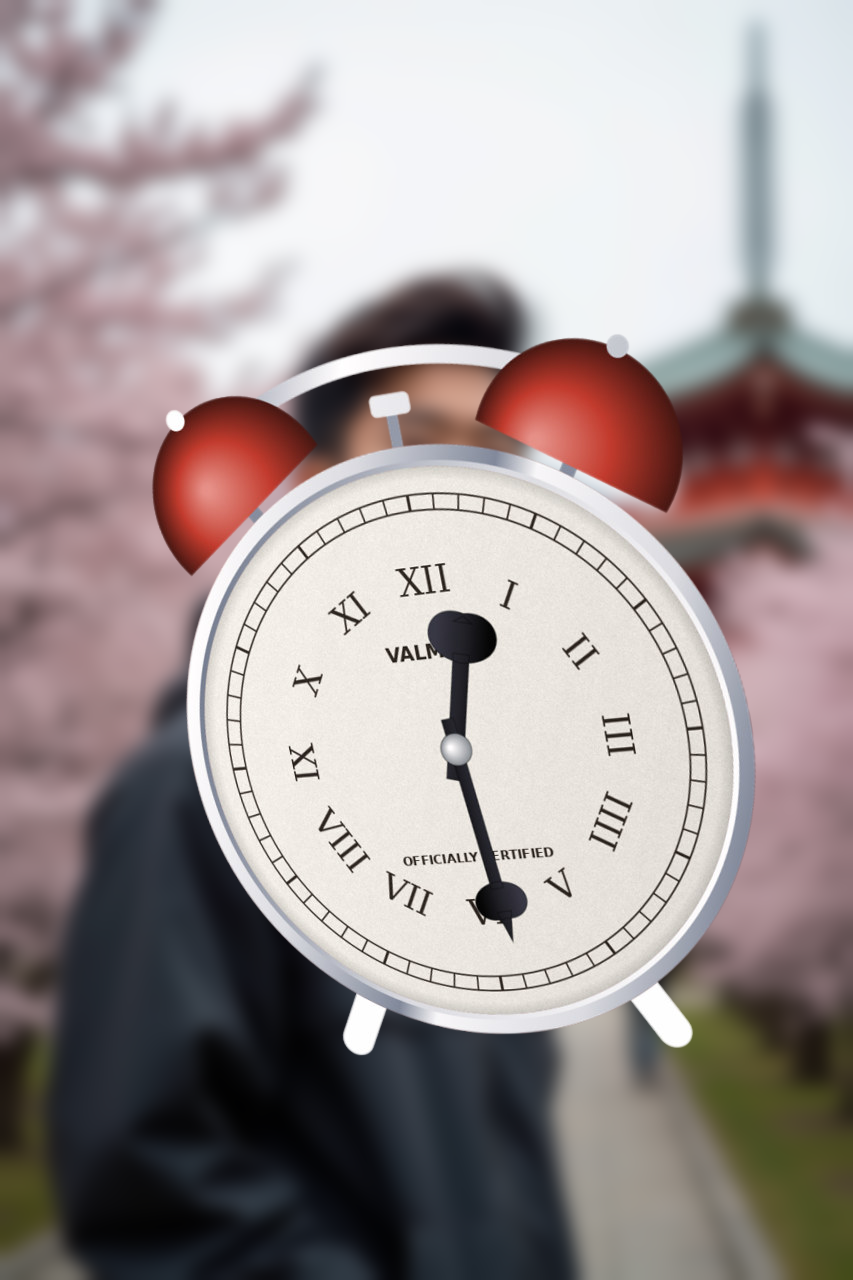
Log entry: 12,29
